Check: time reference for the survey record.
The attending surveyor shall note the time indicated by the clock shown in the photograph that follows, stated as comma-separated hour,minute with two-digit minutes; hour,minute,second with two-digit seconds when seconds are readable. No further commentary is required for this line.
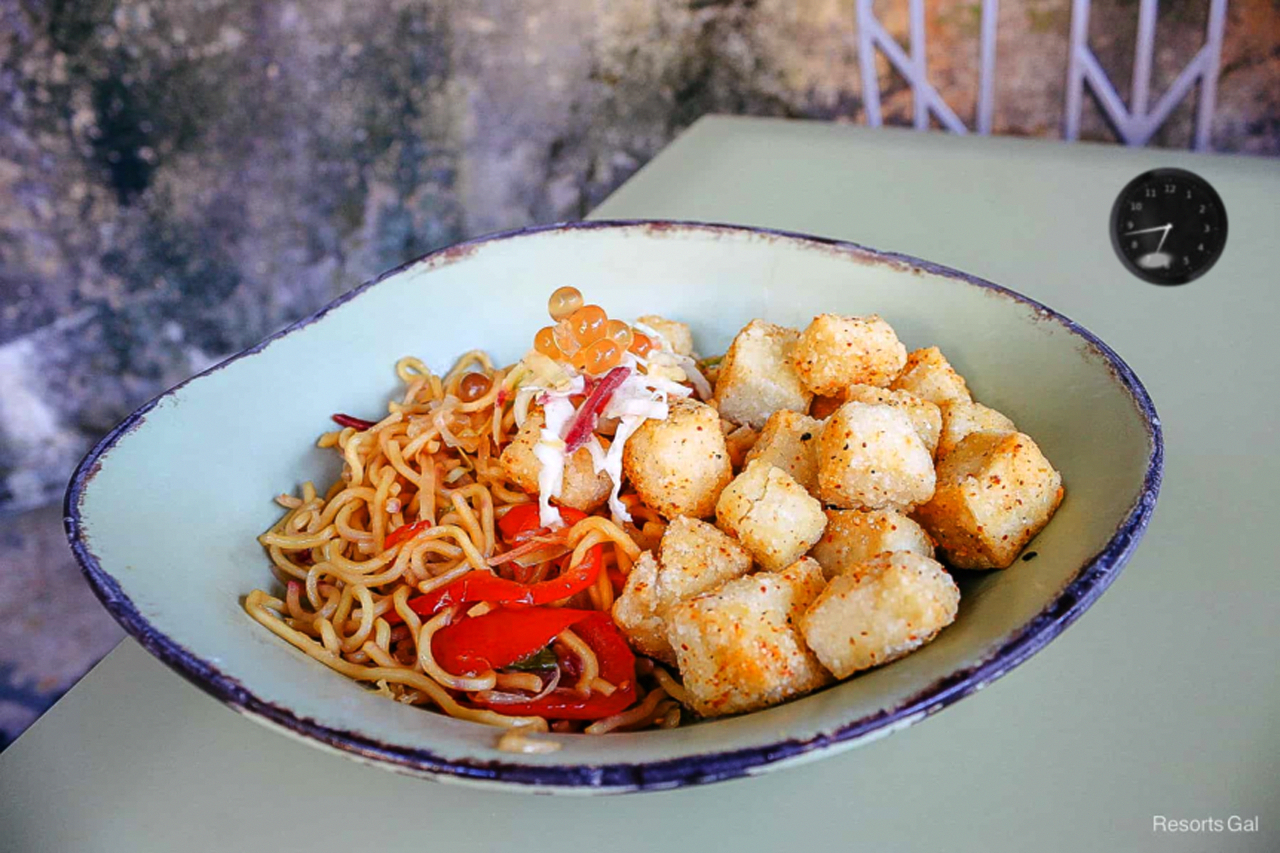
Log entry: 6,43
